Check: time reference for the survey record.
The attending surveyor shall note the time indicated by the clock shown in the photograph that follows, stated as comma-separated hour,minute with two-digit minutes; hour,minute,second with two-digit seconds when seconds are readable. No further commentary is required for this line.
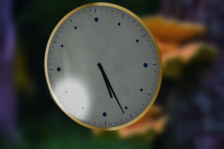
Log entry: 5,26
